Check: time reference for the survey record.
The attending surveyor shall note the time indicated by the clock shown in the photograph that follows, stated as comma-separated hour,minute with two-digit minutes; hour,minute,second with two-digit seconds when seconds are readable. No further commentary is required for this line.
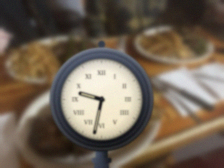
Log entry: 9,32
